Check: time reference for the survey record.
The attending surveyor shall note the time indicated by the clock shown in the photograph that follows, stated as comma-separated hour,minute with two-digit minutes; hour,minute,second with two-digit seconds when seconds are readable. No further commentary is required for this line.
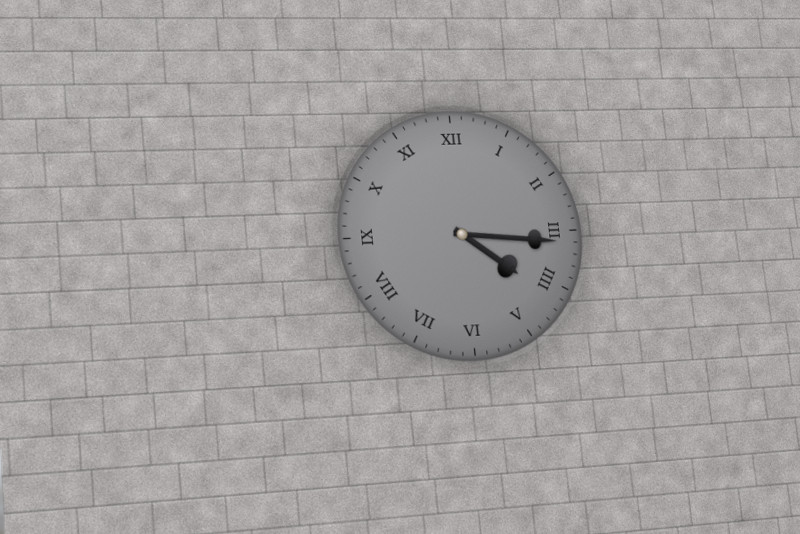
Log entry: 4,16
